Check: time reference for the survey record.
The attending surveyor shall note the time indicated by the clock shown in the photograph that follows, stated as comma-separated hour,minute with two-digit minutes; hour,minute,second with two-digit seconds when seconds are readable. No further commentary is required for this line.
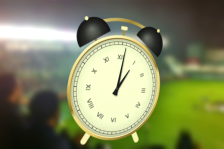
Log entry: 1,01
